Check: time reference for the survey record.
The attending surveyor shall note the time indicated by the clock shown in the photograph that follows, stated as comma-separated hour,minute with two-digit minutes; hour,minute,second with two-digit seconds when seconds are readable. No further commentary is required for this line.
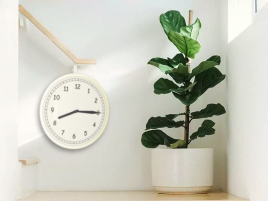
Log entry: 8,15
